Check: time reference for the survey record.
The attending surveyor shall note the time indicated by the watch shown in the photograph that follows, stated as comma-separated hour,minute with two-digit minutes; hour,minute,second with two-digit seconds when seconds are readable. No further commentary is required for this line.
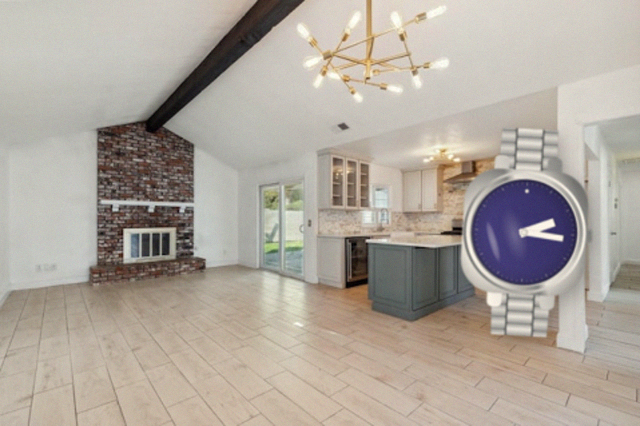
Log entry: 2,16
